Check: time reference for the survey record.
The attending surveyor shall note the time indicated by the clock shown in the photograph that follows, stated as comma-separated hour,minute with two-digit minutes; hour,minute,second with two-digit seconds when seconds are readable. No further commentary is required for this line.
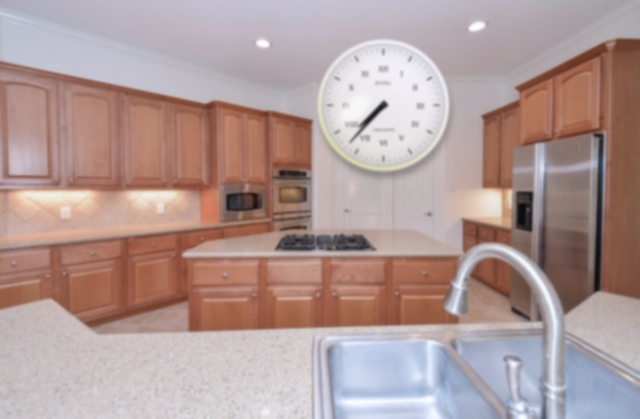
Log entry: 7,37
